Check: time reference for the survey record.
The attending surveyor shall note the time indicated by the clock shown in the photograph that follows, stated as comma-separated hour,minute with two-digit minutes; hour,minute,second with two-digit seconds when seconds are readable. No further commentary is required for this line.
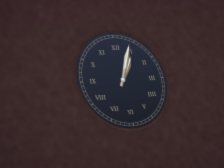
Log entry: 1,04
